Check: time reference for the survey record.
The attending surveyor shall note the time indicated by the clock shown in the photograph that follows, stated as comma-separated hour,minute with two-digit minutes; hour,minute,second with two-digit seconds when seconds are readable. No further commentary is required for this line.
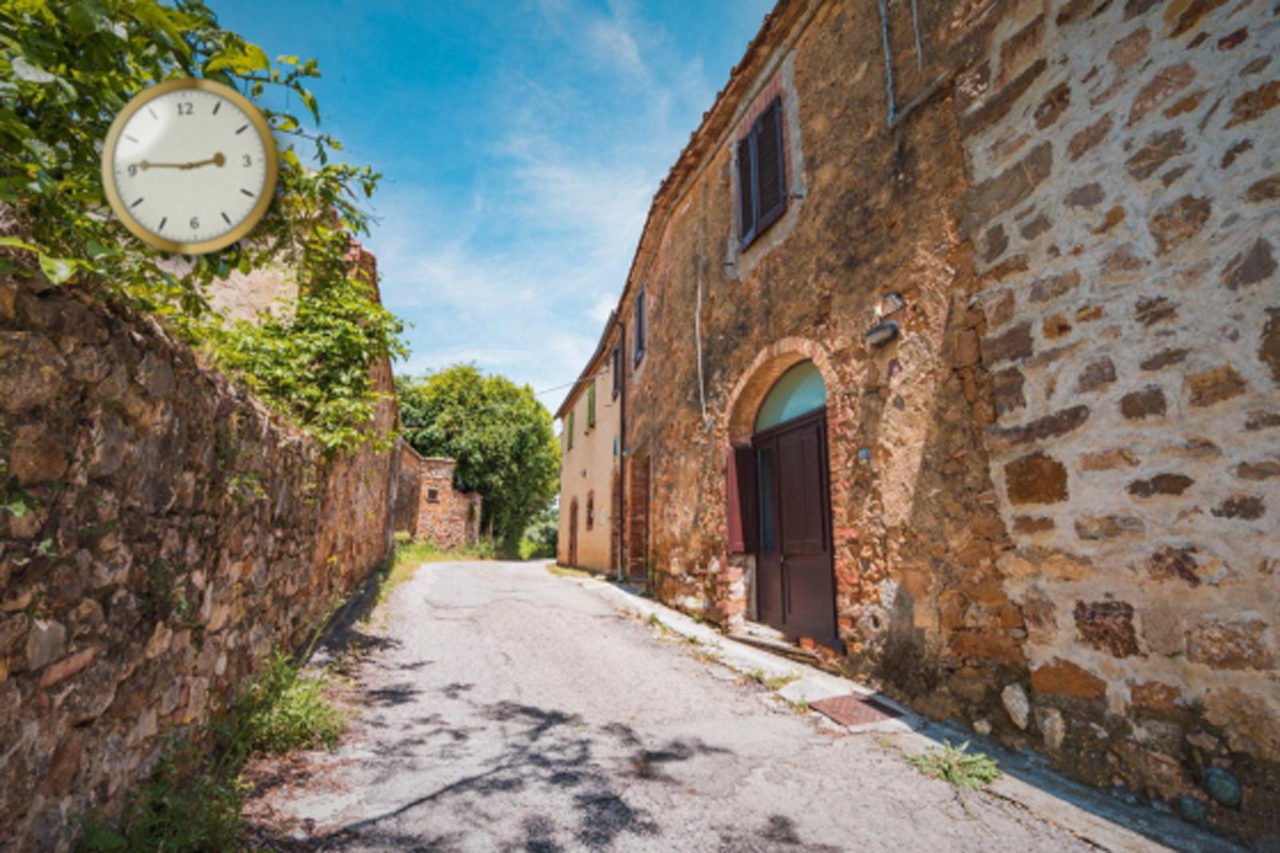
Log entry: 2,46
